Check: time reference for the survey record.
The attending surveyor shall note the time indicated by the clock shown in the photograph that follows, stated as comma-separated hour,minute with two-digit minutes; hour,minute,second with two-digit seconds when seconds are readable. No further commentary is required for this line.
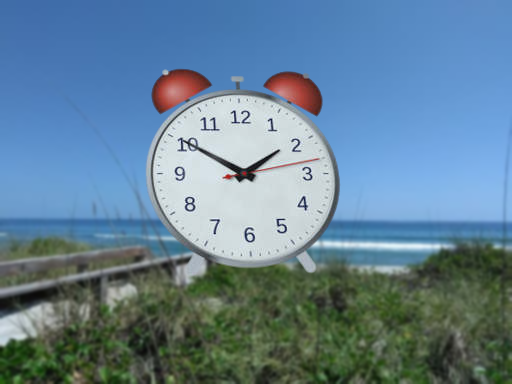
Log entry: 1,50,13
